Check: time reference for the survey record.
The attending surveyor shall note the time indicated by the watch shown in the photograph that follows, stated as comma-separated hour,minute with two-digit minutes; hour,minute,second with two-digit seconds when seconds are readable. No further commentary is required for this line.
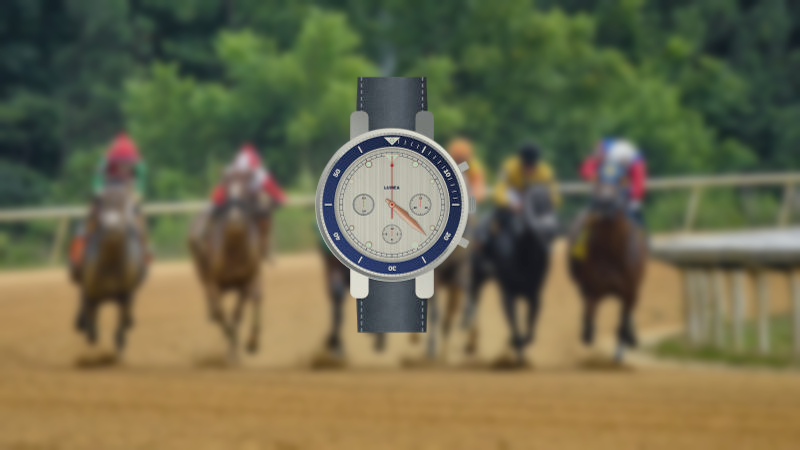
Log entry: 4,22
